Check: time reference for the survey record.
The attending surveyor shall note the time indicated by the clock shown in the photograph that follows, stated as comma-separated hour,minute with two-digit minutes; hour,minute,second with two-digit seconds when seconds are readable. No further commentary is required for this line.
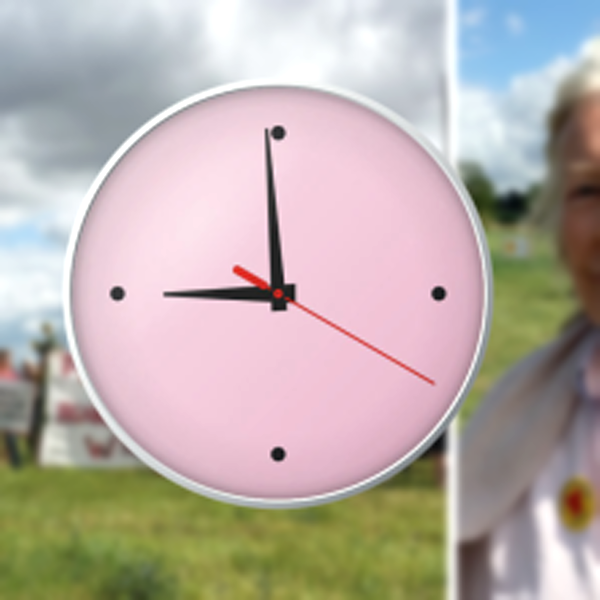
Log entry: 8,59,20
